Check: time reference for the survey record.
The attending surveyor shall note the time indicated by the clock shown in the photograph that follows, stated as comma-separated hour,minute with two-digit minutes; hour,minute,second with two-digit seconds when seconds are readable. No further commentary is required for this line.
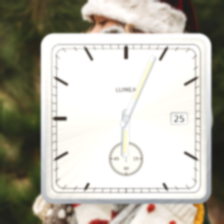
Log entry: 6,04
